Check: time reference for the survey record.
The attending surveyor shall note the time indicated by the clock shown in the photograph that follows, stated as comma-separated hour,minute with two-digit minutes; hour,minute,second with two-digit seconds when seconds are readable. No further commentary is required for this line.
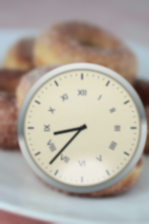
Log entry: 8,37
